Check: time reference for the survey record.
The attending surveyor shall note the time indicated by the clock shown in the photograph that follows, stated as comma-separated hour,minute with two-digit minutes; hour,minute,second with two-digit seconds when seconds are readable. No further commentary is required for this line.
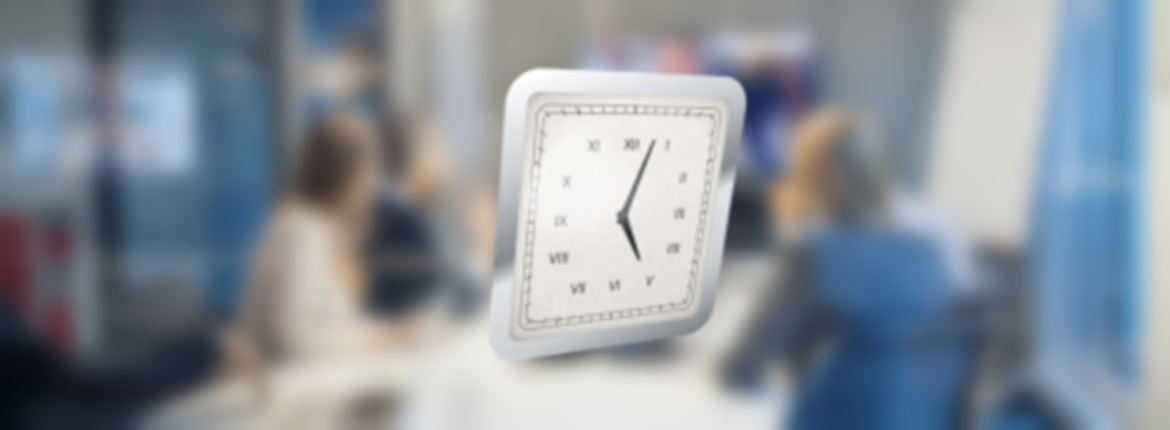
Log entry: 5,03
